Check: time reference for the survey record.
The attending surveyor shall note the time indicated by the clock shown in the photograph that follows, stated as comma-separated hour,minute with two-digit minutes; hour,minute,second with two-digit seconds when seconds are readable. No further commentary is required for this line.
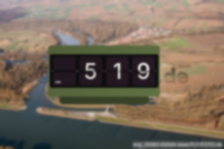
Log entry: 5,19
